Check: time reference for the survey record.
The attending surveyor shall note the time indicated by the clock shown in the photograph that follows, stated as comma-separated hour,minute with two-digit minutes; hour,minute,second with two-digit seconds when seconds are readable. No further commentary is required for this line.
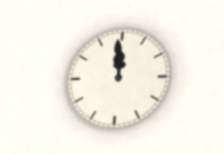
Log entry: 11,59
